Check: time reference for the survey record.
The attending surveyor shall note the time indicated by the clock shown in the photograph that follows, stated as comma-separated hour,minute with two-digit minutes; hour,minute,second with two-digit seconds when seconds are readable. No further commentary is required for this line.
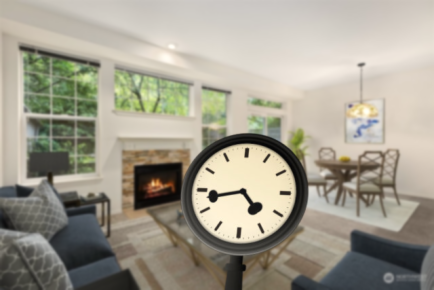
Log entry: 4,43
